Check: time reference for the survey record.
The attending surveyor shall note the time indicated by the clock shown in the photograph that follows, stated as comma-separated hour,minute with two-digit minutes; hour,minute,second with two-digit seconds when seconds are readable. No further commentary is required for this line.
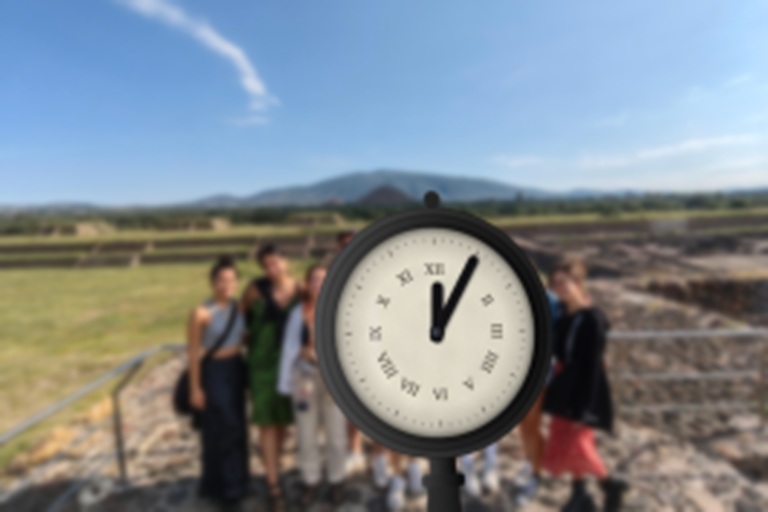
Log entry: 12,05
